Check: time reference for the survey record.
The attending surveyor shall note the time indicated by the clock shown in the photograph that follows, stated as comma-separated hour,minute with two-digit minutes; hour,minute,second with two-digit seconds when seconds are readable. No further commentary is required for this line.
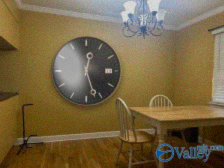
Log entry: 12,27
